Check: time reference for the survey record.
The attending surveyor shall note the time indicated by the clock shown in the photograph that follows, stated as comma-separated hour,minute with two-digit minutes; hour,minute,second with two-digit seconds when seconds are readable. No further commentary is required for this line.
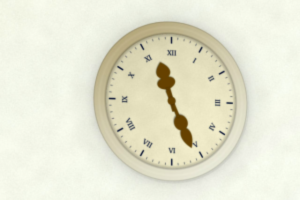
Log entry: 11,26
